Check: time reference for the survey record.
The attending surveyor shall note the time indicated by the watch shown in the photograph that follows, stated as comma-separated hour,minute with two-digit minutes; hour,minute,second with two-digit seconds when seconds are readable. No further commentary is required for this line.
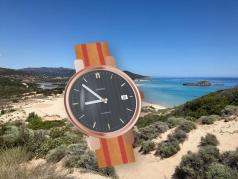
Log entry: 8,53
